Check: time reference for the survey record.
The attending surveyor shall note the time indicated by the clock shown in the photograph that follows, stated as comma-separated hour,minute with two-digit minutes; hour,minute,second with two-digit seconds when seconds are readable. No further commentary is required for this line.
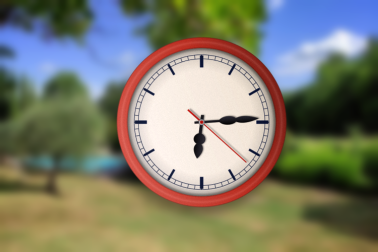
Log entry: 6,14,22
